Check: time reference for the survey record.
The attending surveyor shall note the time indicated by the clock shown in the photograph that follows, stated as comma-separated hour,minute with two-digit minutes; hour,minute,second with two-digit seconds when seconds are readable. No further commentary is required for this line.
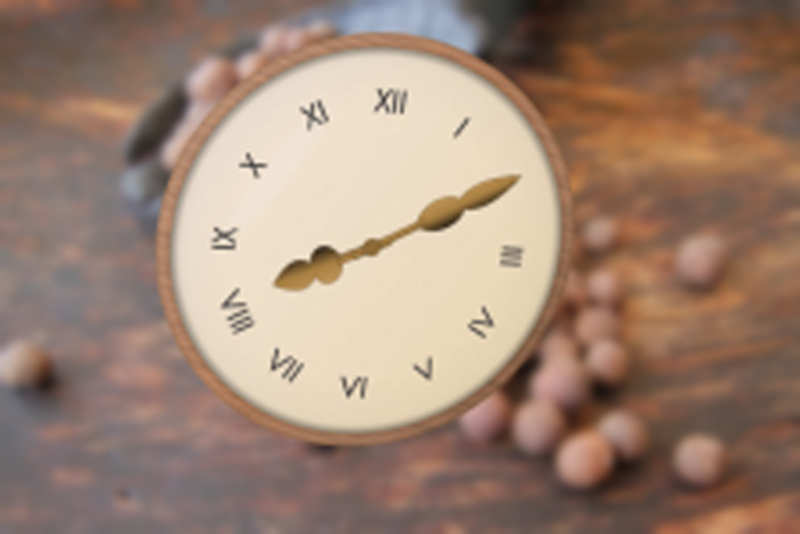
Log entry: 8,10
